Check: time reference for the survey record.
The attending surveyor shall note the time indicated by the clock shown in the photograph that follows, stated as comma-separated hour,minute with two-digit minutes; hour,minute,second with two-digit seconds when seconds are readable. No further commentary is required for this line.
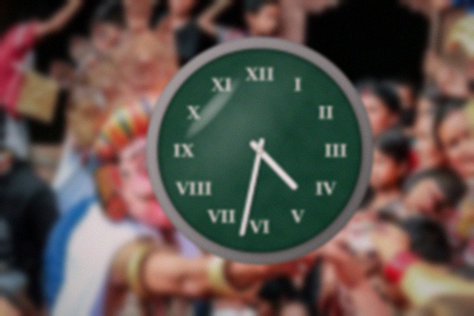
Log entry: 4,32
